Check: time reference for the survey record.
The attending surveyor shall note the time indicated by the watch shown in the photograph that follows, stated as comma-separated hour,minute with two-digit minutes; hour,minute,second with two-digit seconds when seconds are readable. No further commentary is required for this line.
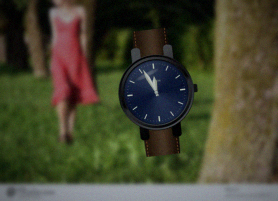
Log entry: 11,56
